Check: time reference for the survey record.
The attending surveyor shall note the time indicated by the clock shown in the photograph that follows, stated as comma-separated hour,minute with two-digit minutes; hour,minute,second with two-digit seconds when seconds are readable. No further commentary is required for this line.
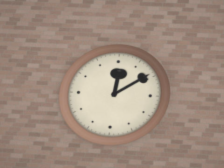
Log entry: 12,09
